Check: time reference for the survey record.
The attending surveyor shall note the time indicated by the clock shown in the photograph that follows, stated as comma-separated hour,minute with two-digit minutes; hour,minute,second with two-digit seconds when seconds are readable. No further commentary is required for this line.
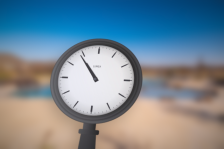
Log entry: 10,54
